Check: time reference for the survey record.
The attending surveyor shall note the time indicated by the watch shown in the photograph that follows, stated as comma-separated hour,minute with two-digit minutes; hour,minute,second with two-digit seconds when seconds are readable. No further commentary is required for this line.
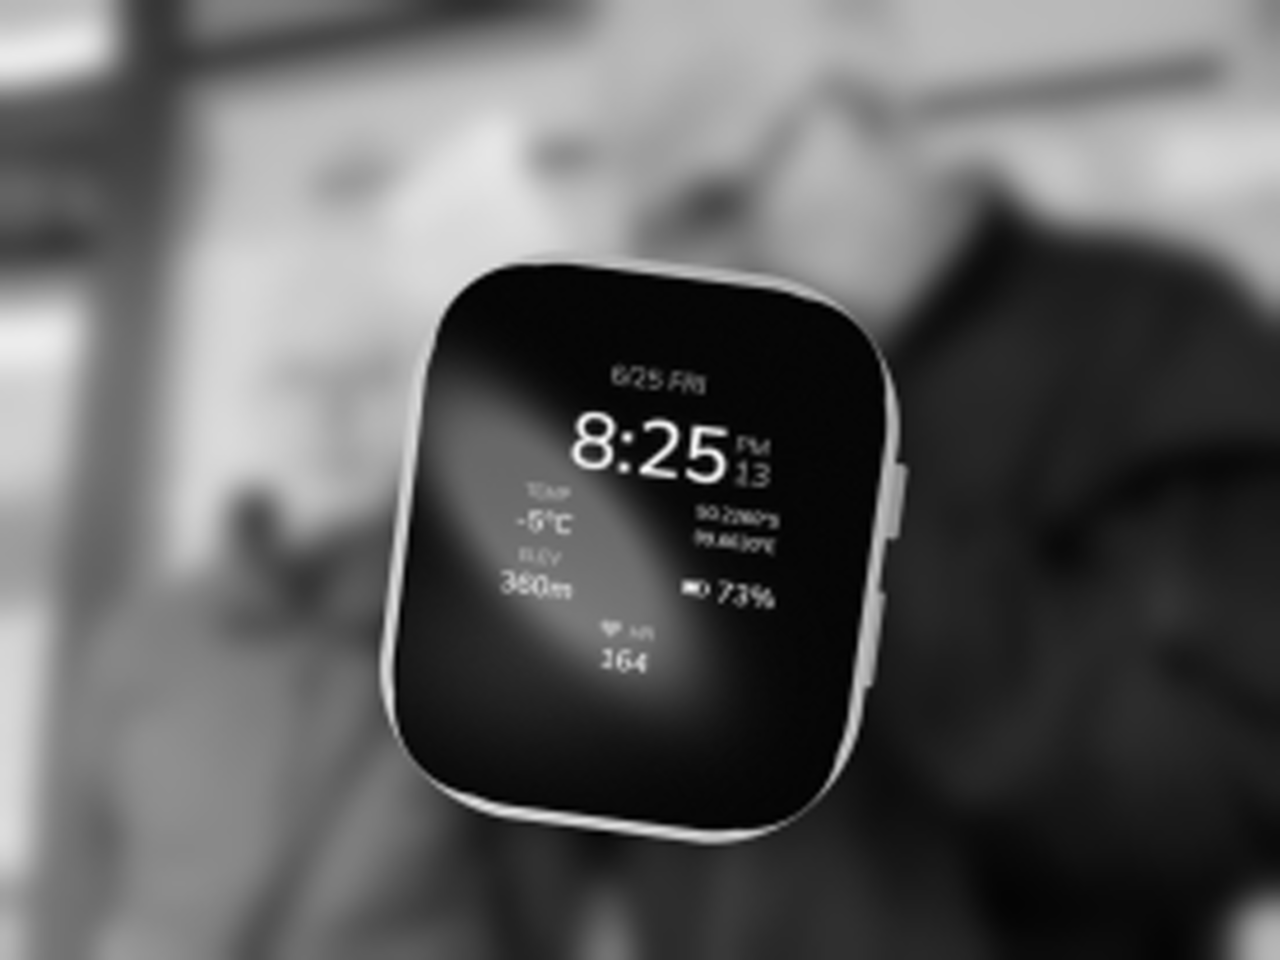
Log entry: 8,25
